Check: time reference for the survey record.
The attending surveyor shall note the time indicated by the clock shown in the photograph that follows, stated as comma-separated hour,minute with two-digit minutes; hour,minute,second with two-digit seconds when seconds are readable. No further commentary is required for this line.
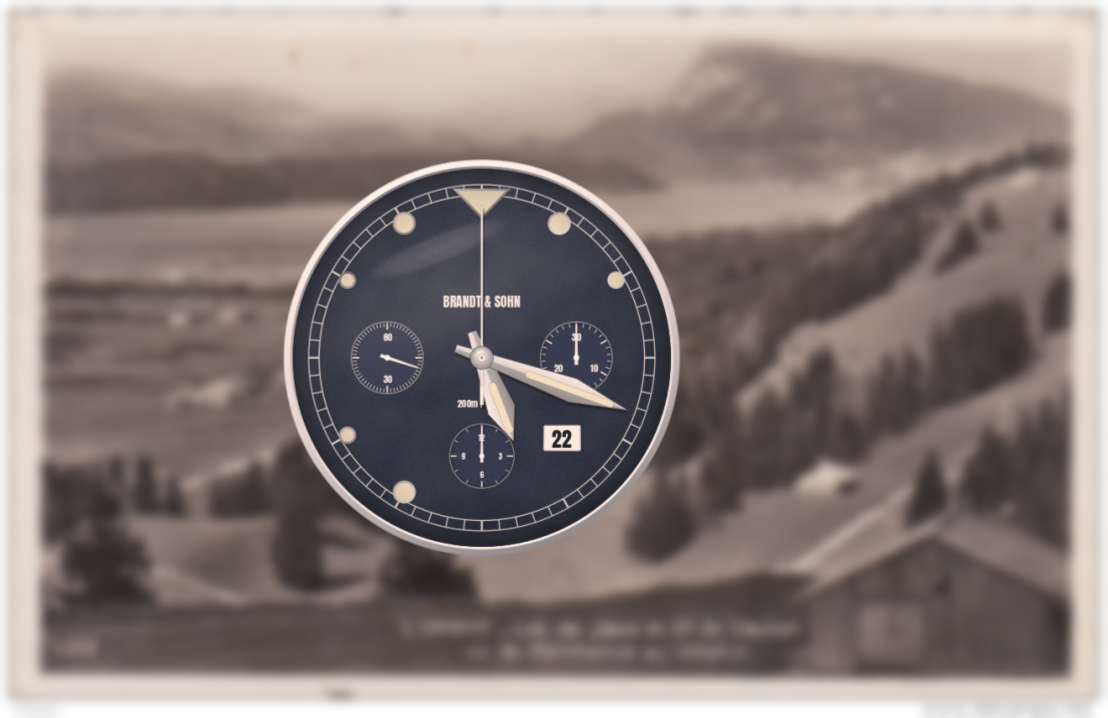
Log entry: 5,18,18
